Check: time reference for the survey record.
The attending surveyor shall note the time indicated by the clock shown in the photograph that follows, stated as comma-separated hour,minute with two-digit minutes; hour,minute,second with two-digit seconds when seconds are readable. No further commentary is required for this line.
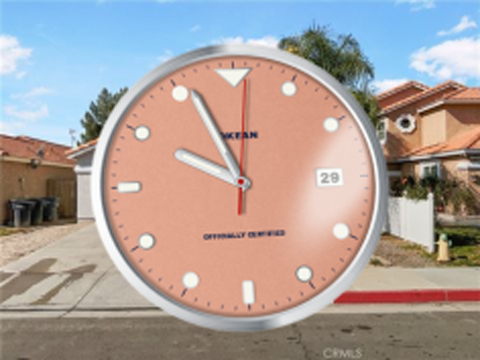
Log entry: 9,56,01
